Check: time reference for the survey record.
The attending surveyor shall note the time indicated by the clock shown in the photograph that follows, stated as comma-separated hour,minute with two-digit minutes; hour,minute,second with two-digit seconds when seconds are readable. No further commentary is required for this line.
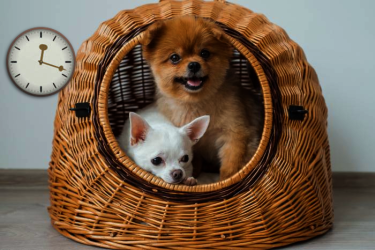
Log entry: 12,18
